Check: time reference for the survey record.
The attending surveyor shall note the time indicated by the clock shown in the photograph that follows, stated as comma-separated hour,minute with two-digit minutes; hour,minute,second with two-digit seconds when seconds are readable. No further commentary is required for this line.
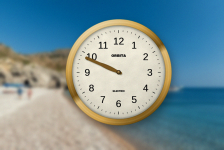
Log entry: 9,49
